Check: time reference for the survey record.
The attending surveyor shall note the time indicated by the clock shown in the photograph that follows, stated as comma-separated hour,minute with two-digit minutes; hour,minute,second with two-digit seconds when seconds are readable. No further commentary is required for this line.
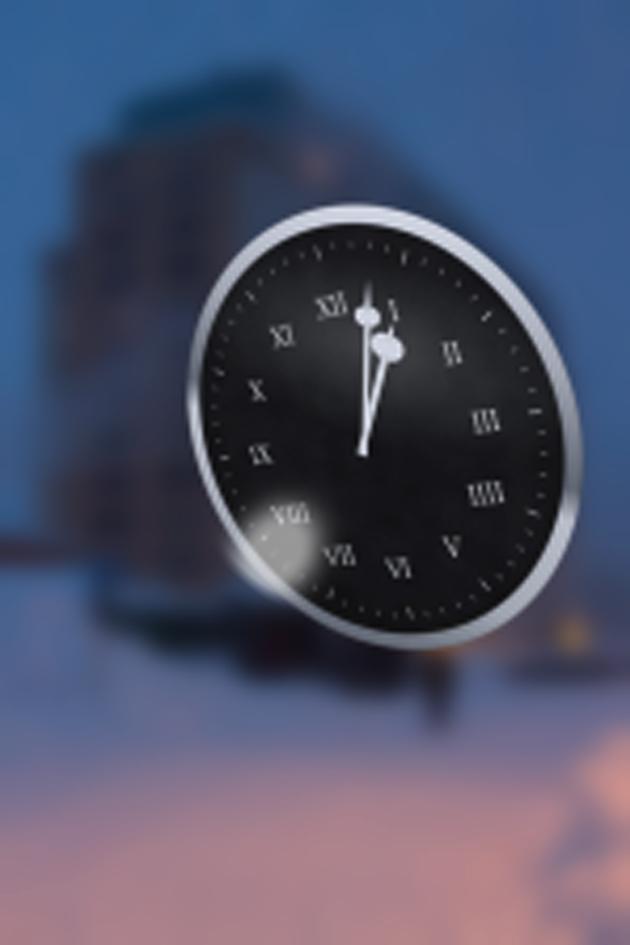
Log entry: 1,03
